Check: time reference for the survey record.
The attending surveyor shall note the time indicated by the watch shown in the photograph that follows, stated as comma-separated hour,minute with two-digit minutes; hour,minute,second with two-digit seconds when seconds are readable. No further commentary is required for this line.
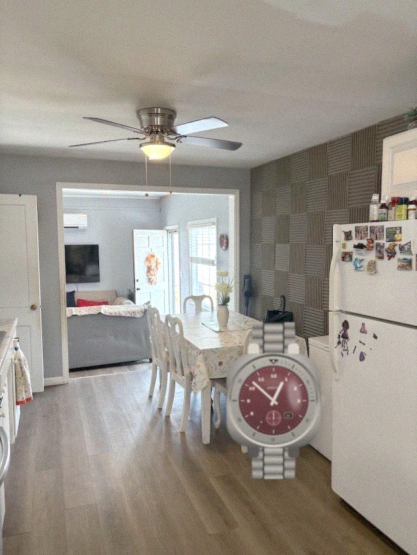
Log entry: 12,52
